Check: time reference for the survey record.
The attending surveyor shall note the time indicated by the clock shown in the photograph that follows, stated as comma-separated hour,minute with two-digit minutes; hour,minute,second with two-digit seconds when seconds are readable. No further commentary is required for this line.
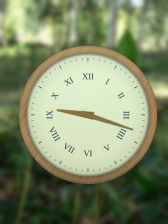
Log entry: 9,18
